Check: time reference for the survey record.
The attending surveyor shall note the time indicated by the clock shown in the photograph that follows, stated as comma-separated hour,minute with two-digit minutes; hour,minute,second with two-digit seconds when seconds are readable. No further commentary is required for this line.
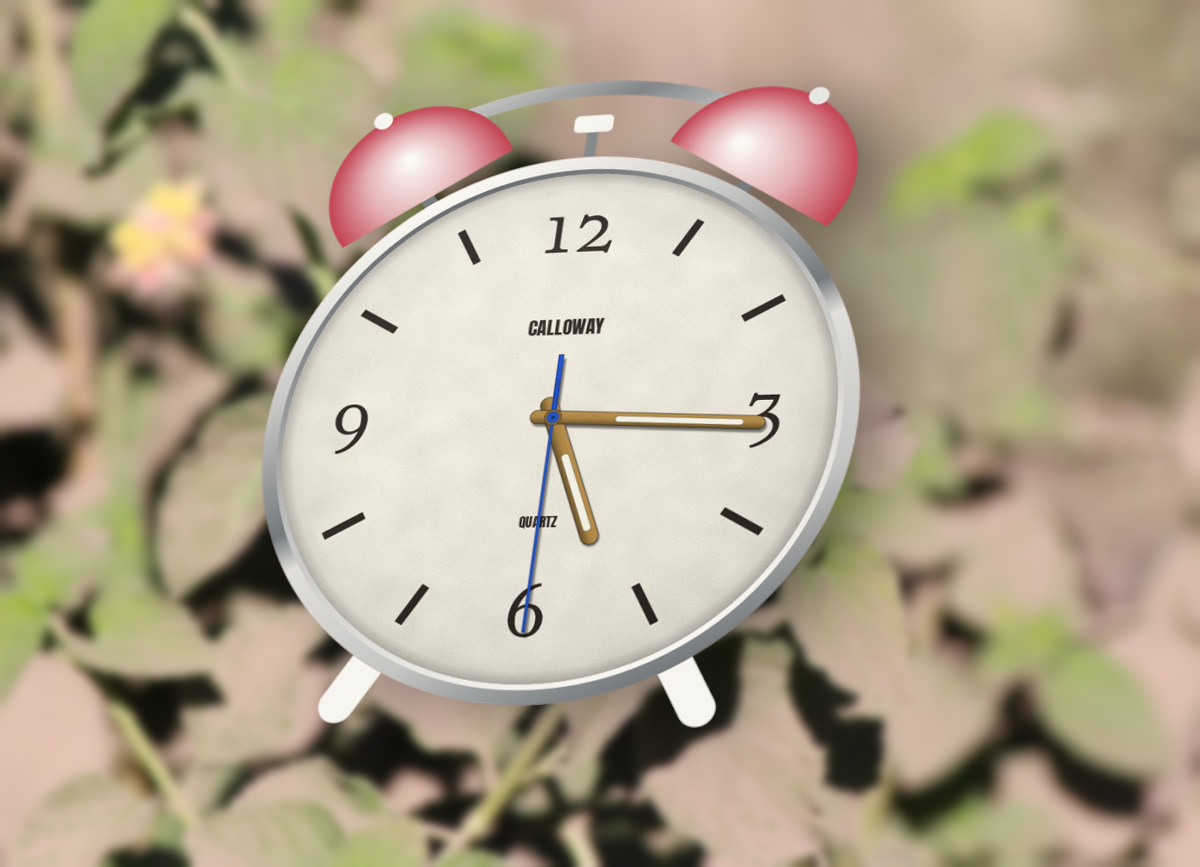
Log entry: 5,15,30
